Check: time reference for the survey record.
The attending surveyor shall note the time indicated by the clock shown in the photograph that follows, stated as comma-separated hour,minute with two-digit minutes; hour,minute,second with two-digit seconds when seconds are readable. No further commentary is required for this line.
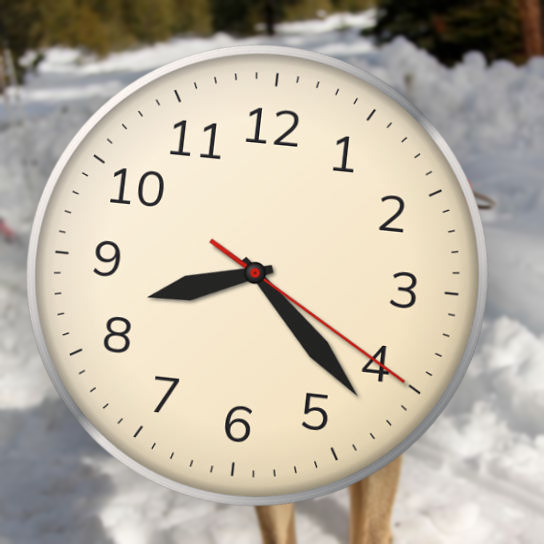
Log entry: 8,22,20
